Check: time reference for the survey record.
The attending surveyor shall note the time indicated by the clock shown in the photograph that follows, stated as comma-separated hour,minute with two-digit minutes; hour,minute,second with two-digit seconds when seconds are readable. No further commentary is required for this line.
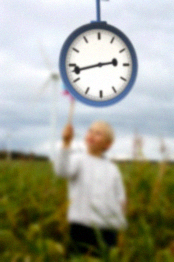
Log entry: 2,43
